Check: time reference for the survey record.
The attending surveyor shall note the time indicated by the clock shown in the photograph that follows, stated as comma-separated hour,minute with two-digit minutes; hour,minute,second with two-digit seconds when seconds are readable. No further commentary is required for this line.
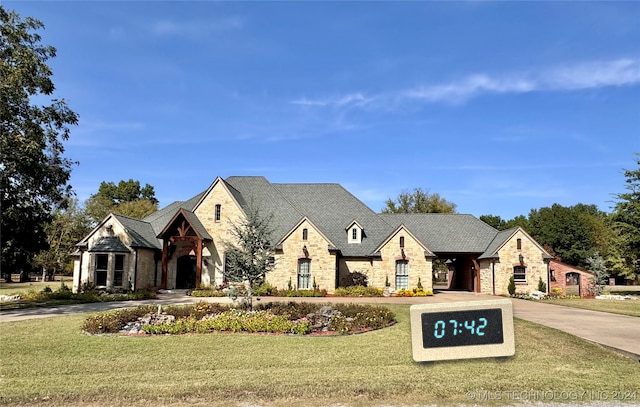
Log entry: 7,42
